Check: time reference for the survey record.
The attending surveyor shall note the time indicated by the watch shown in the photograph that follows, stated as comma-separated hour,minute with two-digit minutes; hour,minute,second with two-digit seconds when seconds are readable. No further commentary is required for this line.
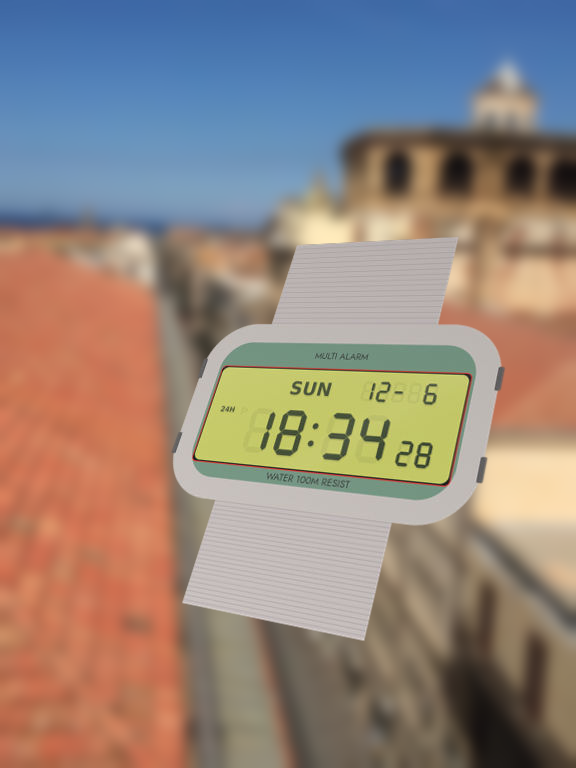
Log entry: 18,34,28
